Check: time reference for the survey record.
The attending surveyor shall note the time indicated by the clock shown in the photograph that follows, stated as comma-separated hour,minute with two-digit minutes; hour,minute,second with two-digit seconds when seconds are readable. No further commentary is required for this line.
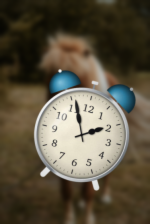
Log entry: 1,56
